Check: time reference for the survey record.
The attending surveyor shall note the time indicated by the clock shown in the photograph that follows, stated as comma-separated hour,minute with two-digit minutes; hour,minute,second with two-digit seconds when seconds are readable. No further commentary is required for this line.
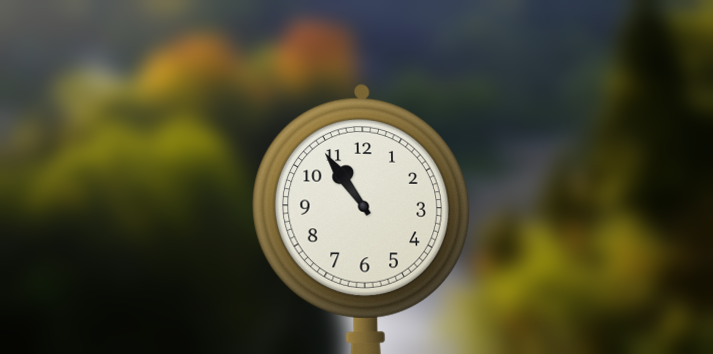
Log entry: 10,54
